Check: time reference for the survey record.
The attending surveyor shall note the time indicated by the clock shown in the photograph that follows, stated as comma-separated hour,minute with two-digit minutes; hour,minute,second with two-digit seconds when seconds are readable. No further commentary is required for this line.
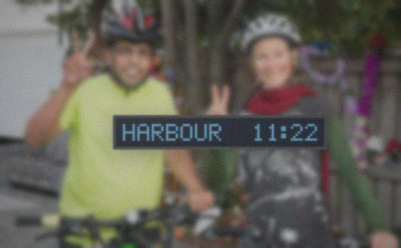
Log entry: 11,22
